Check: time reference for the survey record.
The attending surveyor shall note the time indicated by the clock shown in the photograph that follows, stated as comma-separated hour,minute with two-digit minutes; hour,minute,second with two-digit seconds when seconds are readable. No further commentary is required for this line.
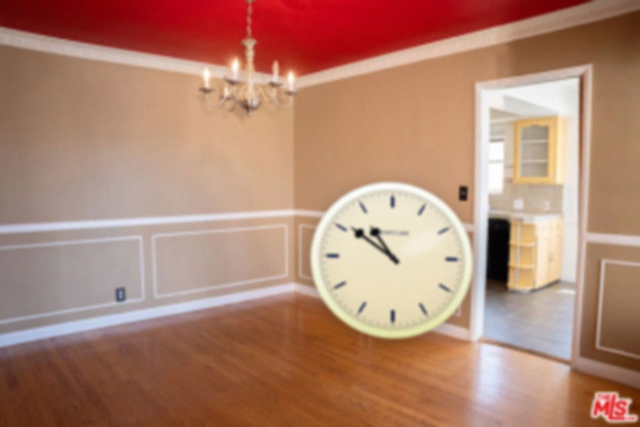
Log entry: 10,51
